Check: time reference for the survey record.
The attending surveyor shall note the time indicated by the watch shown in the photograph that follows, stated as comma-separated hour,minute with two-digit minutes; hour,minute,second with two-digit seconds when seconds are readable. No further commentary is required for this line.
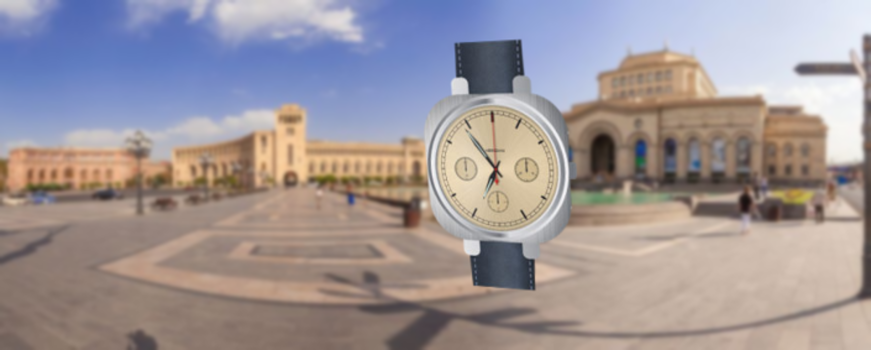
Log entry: 6,54
